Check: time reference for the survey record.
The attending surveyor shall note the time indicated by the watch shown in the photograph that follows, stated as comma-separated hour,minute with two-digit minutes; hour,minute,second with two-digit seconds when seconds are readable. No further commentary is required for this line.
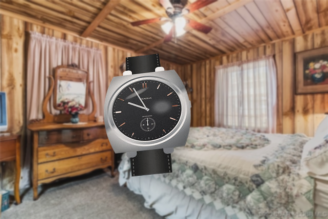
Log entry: 9,56
